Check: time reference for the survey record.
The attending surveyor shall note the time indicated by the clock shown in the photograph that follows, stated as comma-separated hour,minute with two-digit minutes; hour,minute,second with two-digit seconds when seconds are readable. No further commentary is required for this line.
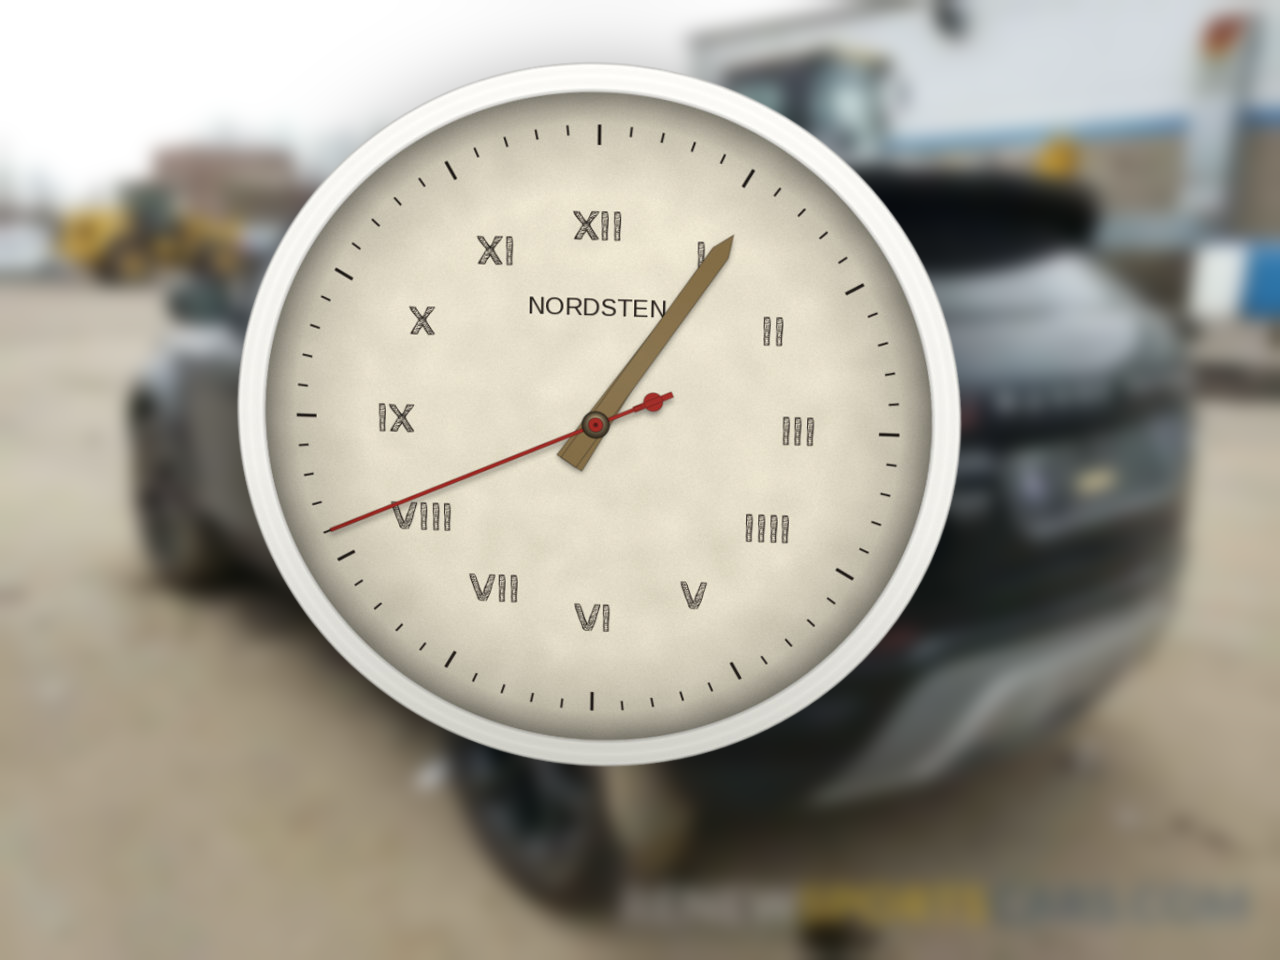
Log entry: 1,05,41
